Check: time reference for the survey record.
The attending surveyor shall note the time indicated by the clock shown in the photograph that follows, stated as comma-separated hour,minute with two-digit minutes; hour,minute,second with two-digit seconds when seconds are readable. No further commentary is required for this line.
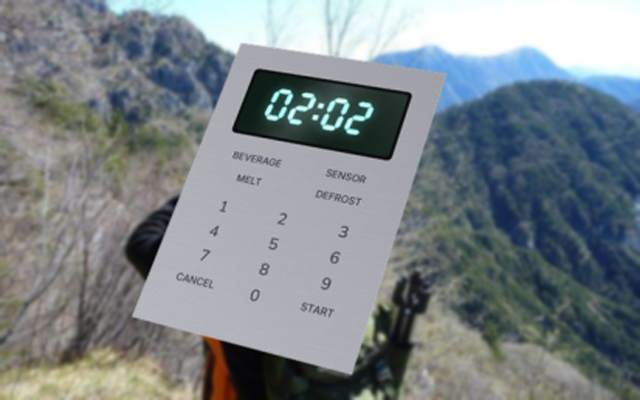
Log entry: 2,02
